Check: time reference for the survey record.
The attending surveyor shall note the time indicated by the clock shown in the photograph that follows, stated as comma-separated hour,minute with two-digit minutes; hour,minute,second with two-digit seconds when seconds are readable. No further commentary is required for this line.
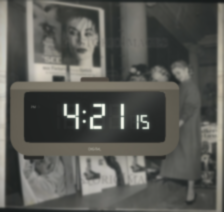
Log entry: 4,21,15
